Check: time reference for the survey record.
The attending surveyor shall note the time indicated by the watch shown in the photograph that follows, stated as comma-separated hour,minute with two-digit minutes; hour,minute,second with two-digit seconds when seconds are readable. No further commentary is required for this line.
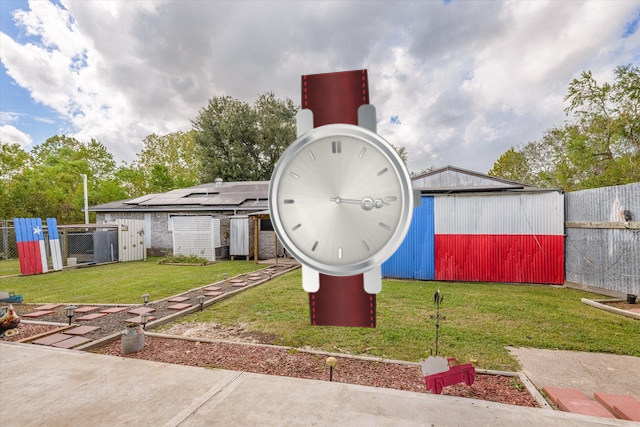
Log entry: 3,16
